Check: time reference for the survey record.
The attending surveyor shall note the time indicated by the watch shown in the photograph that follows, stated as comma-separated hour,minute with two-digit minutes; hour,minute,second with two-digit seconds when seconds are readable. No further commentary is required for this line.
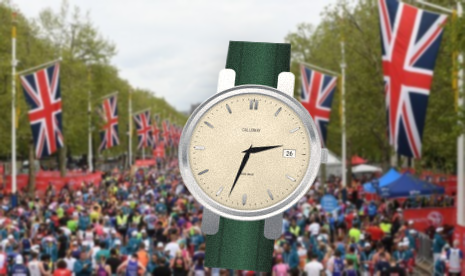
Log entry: 2,33
